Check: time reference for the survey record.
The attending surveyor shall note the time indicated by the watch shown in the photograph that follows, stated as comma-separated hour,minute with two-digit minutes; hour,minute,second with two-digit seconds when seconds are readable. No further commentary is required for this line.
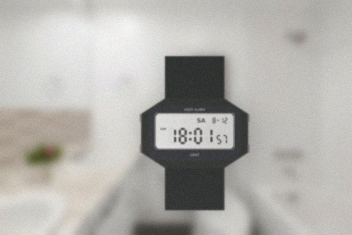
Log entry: 18,01,57
